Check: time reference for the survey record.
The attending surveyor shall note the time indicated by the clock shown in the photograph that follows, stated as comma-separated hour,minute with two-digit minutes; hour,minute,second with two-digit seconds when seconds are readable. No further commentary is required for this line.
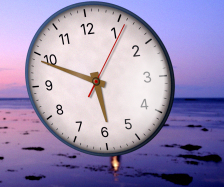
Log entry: 5,49,06
